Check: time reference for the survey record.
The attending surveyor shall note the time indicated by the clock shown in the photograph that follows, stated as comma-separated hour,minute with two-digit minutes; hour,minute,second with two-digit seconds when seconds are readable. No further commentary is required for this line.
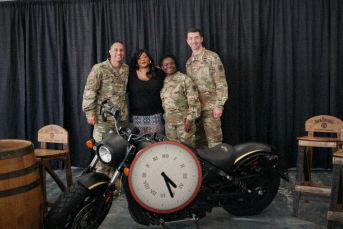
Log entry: 4,26
